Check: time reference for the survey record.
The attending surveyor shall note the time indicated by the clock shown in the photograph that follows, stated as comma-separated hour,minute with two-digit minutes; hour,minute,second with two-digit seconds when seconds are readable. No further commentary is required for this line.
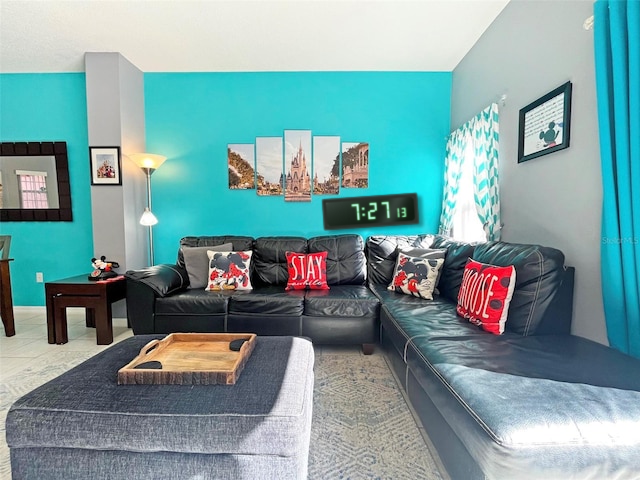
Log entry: 7,27,13
